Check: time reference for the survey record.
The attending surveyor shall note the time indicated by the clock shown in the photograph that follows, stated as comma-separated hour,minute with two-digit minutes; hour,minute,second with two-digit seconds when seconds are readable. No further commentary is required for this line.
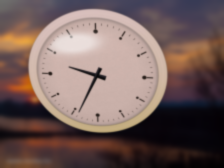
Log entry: 9,34
